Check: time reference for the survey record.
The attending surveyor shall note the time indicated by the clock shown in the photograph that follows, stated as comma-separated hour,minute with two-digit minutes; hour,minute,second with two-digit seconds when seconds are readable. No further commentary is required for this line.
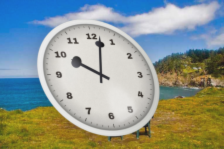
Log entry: 10,02
